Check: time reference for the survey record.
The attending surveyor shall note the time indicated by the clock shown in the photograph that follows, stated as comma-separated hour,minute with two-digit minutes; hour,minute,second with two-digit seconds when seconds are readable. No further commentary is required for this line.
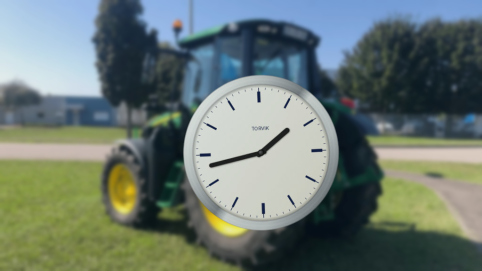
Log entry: 1,43
